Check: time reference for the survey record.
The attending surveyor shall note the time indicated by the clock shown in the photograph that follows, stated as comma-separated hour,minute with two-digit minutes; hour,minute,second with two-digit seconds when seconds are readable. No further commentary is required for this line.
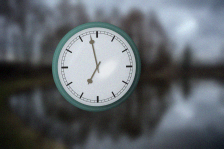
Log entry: 6,58
